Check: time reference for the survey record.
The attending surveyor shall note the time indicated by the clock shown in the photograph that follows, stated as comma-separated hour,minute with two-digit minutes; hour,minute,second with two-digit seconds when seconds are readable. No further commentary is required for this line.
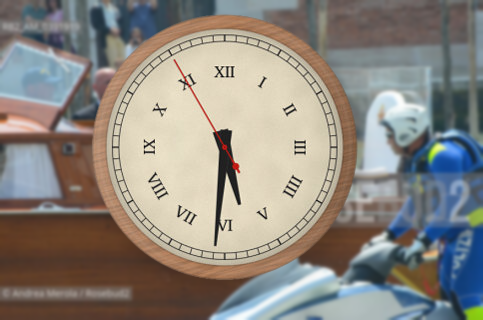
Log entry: 5,30,55
